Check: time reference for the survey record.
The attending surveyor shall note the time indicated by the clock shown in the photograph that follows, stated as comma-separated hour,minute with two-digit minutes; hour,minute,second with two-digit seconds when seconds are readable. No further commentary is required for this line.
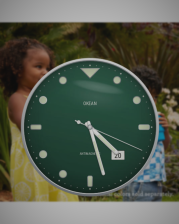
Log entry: 4,27,19
